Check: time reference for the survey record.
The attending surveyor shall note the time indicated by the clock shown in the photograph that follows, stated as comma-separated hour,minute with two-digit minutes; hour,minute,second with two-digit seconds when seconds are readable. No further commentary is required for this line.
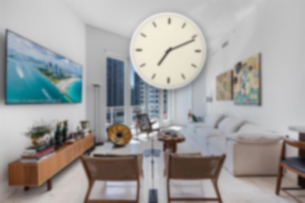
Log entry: 7,11
